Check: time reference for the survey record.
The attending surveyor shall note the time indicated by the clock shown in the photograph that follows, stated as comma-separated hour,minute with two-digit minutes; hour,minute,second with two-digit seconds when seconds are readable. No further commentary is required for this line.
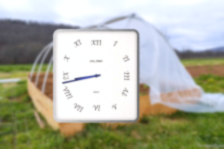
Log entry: 8,43
